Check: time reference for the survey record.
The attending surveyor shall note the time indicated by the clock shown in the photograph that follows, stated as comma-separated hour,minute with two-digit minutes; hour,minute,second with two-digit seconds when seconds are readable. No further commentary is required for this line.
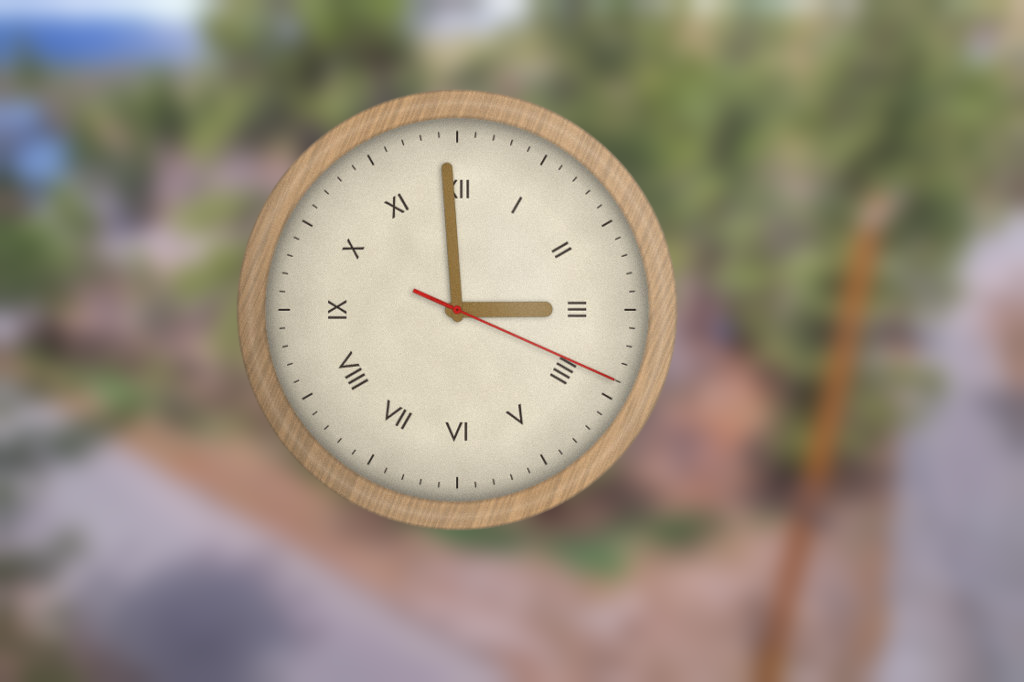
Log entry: 2,59,19
